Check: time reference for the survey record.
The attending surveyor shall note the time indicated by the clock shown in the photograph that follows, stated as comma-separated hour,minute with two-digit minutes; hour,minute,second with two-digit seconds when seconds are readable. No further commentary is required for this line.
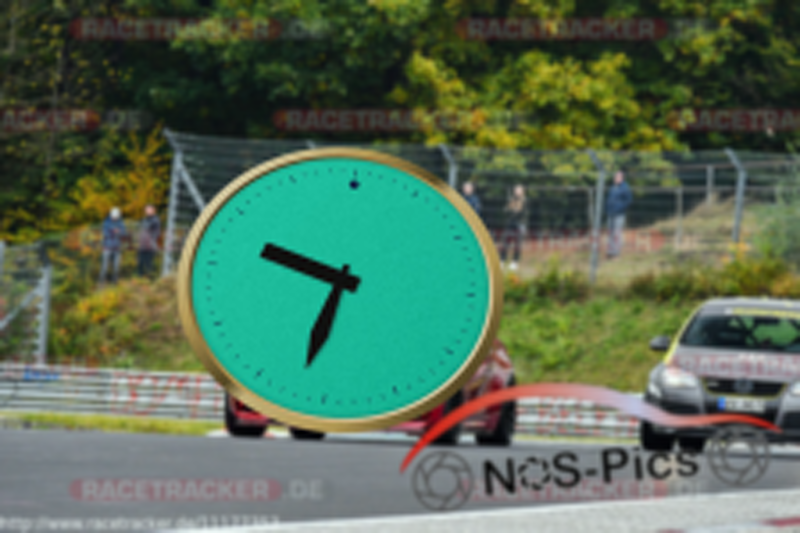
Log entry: 9,32
